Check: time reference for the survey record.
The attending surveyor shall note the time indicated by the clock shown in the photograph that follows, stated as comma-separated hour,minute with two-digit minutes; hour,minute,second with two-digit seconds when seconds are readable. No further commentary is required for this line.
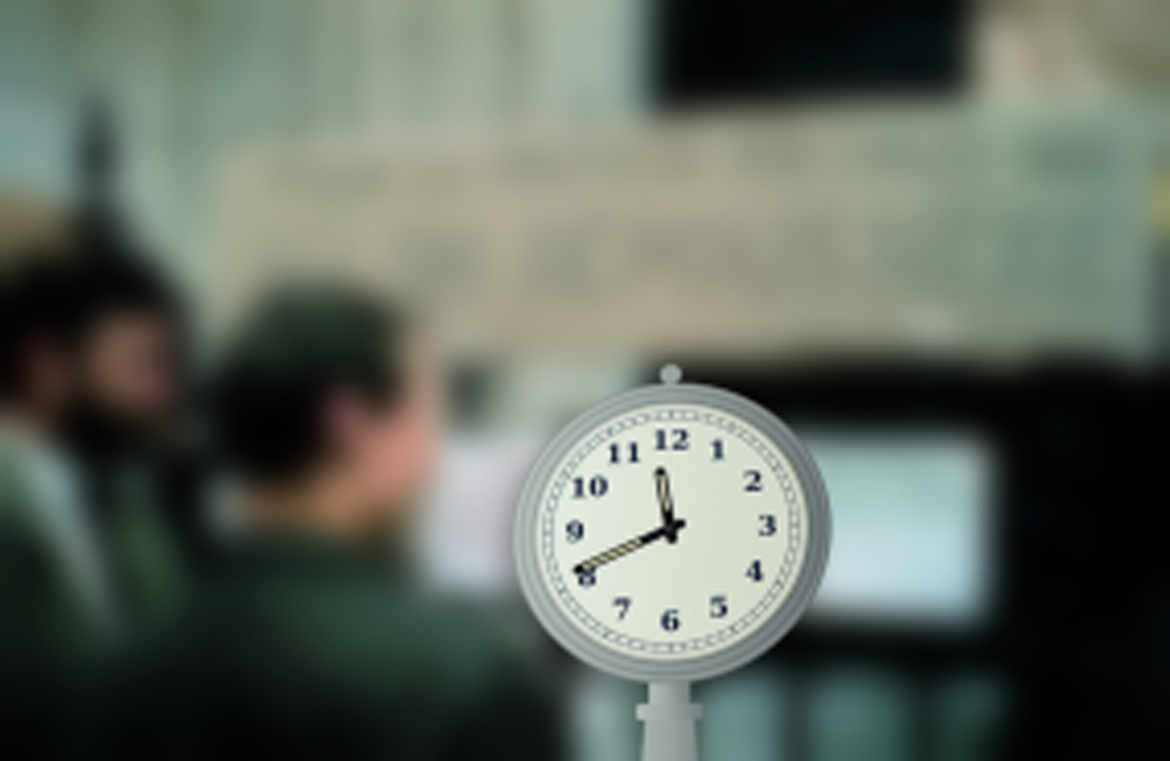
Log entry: 11,41
